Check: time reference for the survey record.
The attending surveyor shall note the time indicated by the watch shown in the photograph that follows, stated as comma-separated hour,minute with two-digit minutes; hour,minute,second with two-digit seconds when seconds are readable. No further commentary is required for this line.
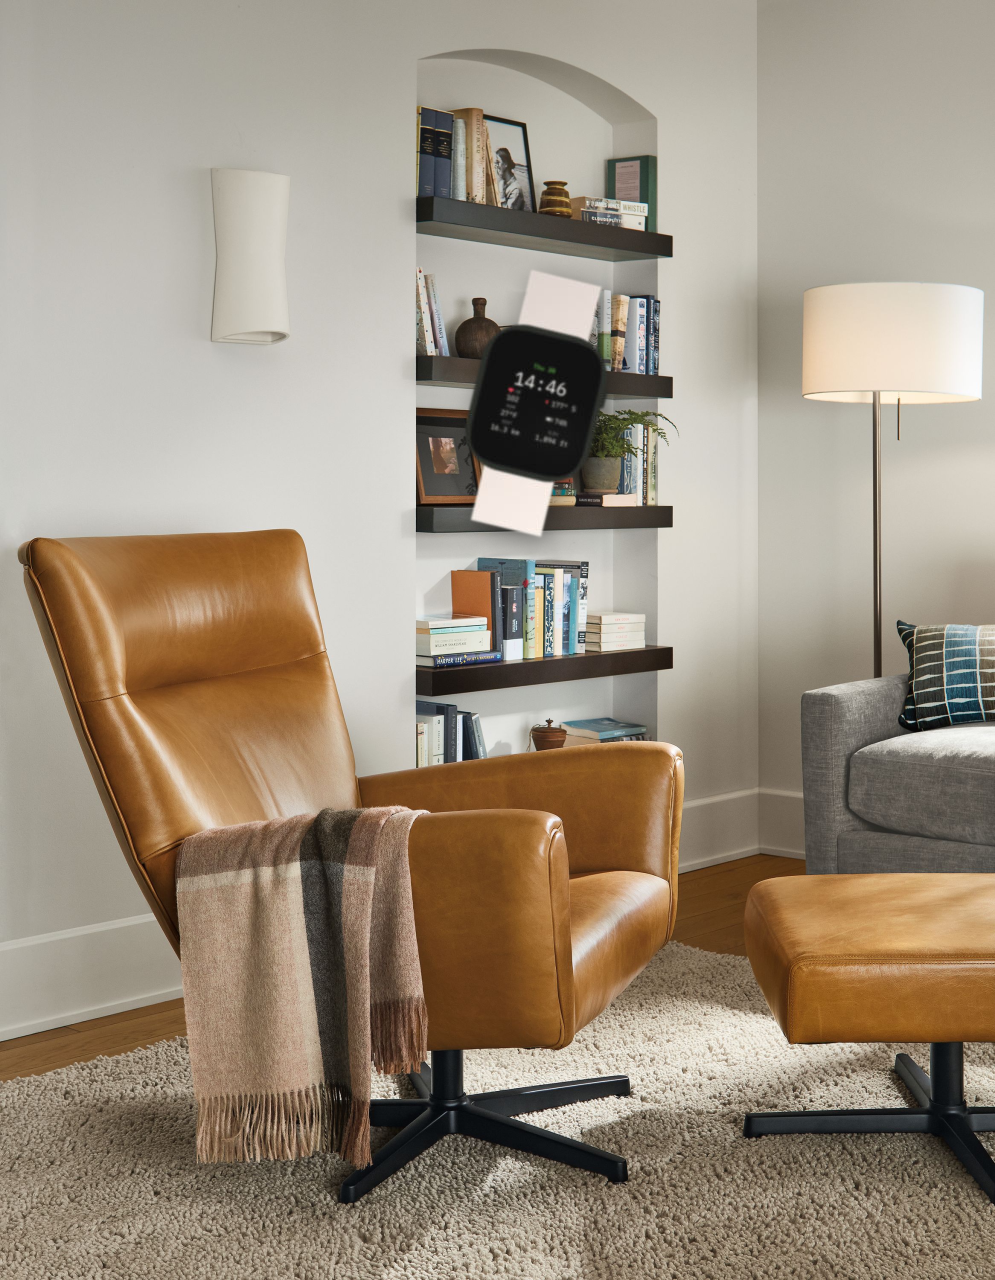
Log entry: 14,46
